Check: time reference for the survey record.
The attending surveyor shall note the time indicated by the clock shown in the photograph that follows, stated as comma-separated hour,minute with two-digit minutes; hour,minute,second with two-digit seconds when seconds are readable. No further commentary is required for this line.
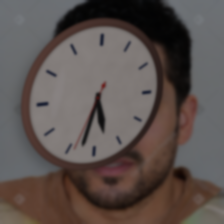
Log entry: 5,32,34
